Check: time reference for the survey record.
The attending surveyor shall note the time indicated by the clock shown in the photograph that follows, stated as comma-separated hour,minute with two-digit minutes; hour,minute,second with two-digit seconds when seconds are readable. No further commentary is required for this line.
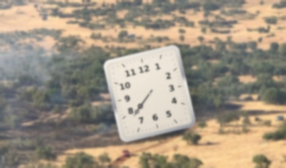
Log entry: 7,38
